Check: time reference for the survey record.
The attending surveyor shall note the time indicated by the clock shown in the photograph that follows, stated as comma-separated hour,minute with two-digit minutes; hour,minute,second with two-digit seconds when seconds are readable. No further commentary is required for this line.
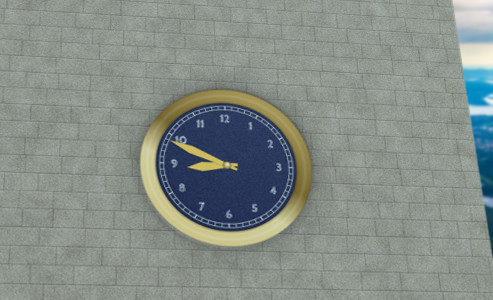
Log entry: 8,49
